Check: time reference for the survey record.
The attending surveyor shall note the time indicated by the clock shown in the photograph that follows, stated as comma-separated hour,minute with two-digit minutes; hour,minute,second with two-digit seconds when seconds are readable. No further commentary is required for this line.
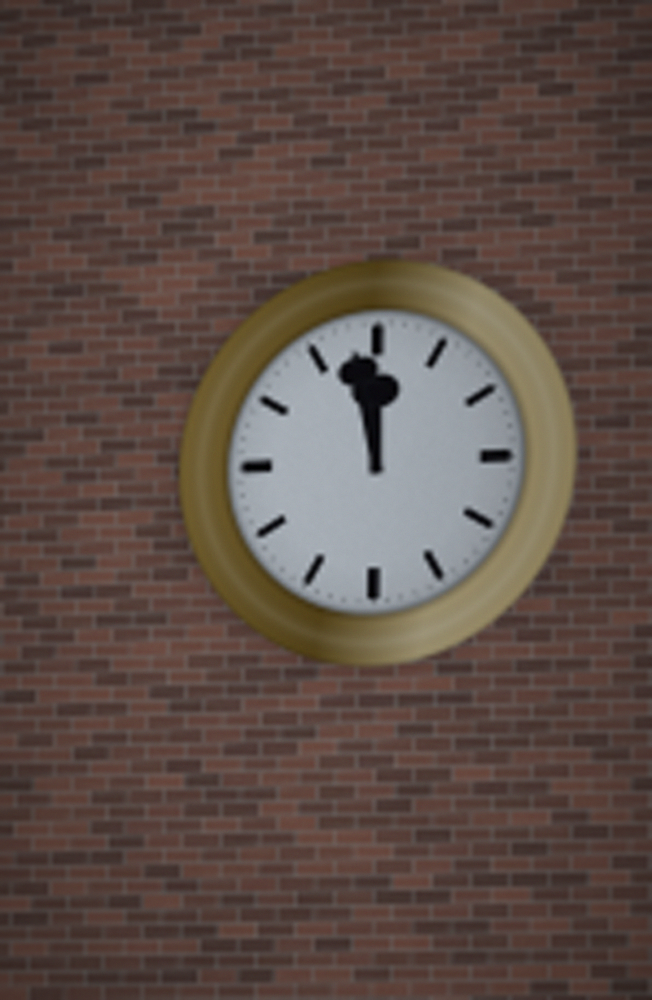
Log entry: 11,58
